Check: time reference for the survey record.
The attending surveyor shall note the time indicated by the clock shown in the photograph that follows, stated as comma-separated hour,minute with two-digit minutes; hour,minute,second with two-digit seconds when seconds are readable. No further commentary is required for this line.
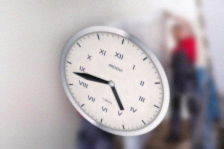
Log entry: 4,43
